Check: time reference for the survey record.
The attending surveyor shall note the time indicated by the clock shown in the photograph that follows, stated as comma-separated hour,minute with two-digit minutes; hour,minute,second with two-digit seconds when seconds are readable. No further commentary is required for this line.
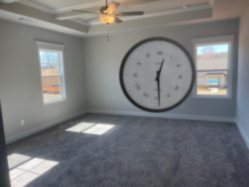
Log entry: 12,29
